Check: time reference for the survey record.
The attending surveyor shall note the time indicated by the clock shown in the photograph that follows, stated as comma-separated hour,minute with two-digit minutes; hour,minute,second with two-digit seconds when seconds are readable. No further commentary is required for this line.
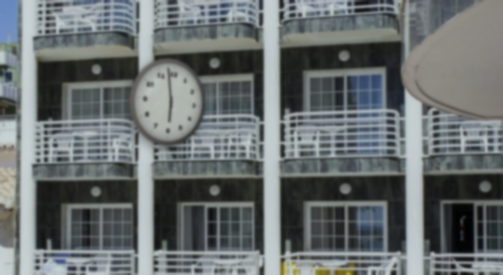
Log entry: 5,58
